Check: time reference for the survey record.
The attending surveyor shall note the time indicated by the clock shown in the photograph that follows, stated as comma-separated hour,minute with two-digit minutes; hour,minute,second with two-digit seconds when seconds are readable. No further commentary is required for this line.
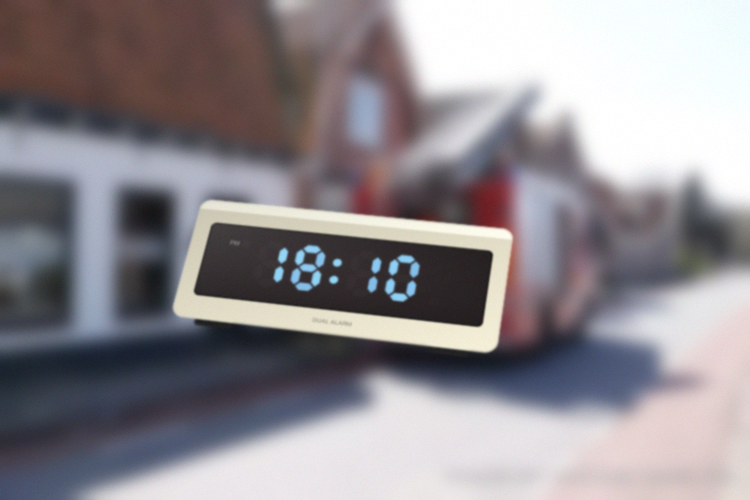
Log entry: 18,10
